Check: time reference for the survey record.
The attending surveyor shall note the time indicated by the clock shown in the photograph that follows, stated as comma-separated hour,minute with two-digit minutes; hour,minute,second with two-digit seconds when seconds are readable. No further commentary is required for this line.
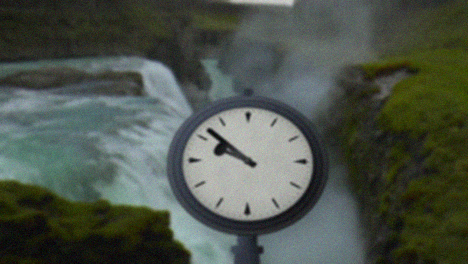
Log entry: 9,52
